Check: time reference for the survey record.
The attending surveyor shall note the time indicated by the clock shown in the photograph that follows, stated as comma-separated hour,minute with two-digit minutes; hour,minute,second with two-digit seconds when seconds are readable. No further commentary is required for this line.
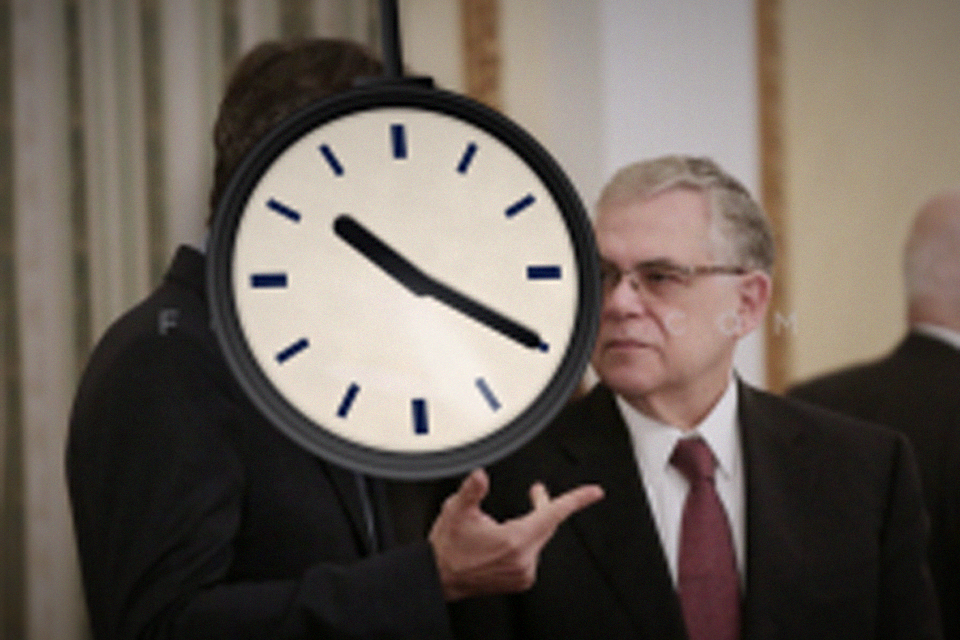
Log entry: 10,20
